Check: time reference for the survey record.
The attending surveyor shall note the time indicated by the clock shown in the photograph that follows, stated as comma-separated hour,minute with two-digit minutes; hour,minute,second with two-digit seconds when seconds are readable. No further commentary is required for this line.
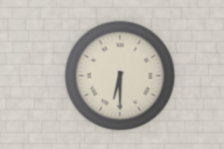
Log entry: 6,30
